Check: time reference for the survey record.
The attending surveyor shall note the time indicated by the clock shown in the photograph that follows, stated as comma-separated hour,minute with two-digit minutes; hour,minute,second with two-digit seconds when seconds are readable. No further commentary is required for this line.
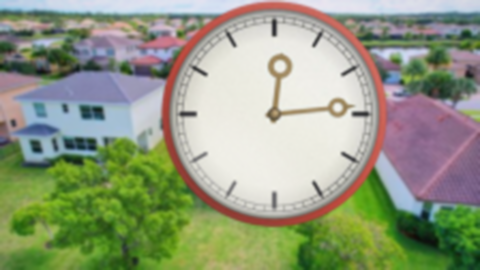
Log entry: 12,14
